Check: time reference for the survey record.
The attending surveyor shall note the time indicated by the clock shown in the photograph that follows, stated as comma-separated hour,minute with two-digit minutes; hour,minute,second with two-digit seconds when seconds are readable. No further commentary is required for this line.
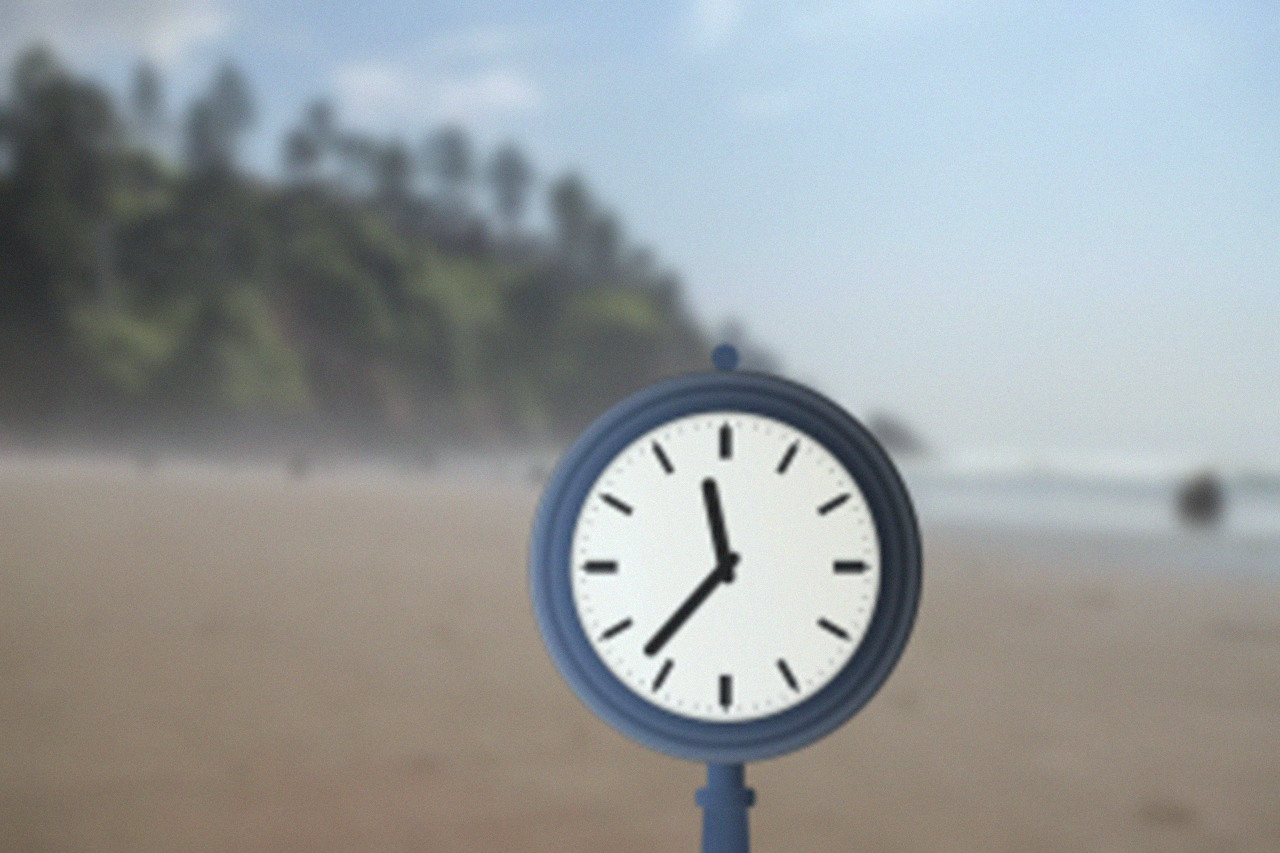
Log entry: 11,37
